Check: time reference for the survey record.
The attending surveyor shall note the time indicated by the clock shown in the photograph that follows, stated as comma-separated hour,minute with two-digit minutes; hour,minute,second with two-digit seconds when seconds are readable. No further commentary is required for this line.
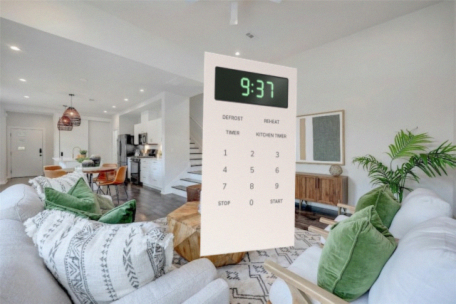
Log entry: 9,37
